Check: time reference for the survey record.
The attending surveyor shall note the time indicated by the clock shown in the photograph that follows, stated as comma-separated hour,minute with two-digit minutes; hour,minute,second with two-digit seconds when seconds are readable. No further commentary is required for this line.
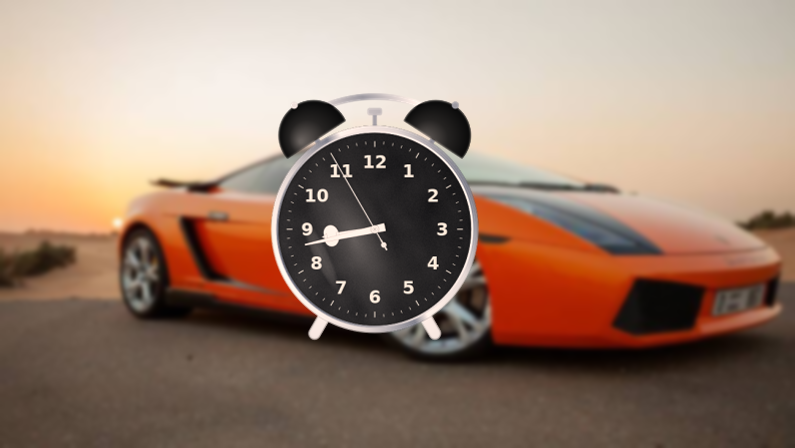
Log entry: 8,42,55
